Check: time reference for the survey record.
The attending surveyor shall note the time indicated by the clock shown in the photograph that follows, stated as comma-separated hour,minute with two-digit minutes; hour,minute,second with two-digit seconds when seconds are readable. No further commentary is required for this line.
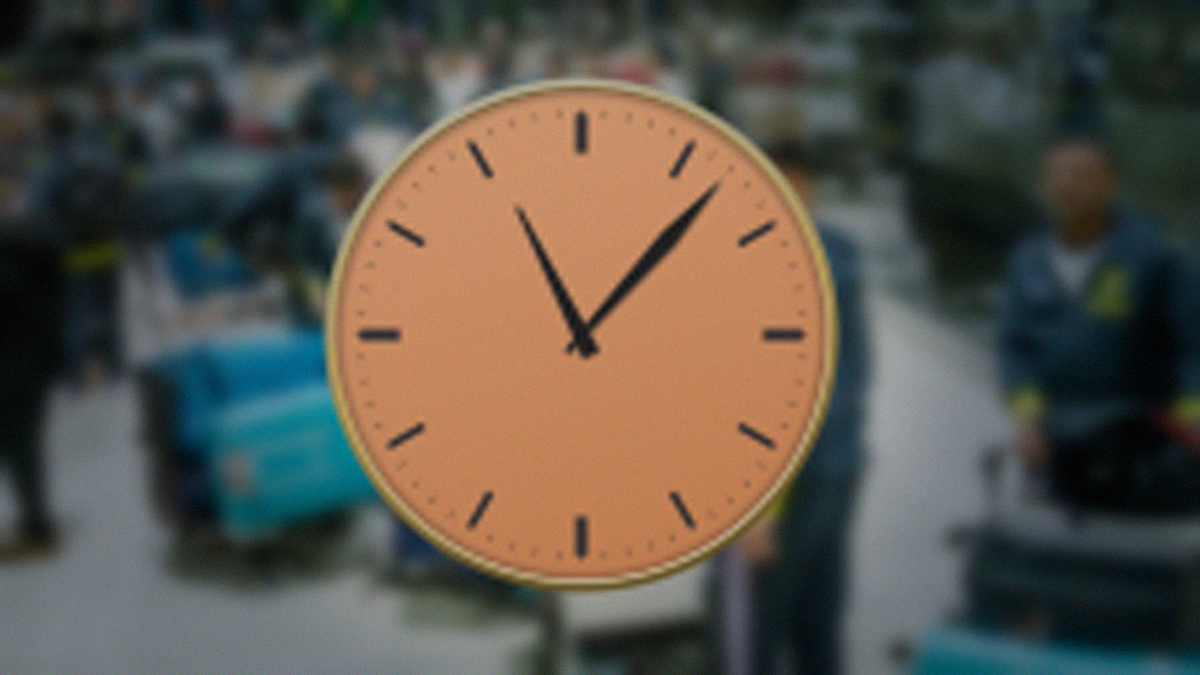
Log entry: 11,07
